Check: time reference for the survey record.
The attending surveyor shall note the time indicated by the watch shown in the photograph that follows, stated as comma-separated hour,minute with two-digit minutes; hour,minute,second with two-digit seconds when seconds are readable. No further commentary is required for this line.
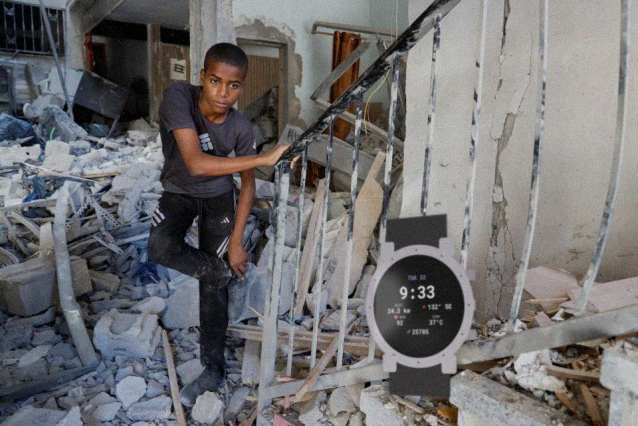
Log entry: 9,33
